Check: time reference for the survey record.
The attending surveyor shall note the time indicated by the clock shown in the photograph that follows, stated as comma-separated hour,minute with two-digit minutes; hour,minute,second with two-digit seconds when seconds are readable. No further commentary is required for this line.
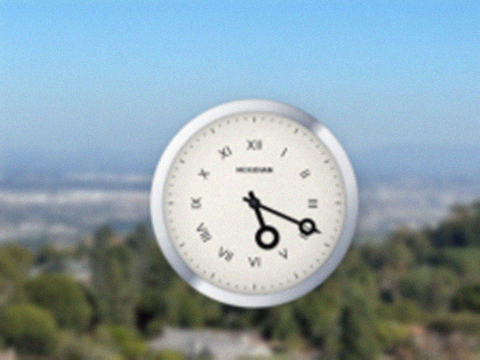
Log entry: 5,19
